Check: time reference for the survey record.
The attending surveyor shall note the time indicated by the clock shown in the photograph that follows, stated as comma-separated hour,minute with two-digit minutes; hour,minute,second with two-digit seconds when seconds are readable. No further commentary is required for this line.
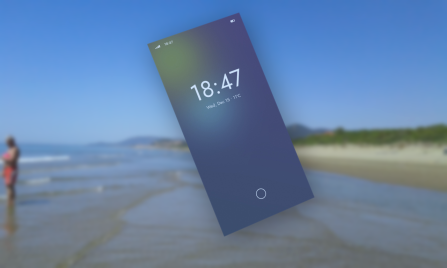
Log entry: 18,47
